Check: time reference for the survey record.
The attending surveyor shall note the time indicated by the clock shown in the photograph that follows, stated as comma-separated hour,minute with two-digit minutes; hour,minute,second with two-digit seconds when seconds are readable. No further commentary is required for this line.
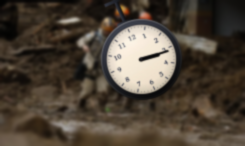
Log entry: 3,16
